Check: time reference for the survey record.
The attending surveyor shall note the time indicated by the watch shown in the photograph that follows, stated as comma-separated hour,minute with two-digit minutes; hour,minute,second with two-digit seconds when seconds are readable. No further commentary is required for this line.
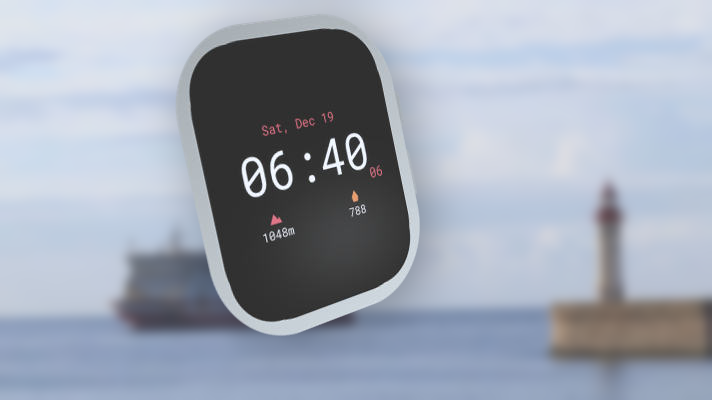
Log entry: 6,40,06
